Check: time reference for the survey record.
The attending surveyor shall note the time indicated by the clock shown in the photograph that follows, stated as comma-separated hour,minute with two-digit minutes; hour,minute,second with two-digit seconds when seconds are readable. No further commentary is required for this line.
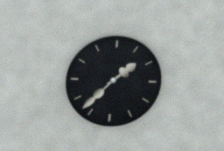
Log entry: 1,37
